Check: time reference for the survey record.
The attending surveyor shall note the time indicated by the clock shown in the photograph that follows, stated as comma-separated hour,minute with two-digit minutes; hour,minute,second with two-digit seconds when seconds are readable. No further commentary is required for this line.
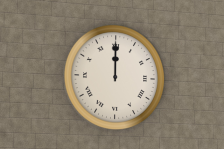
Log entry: 12,00
